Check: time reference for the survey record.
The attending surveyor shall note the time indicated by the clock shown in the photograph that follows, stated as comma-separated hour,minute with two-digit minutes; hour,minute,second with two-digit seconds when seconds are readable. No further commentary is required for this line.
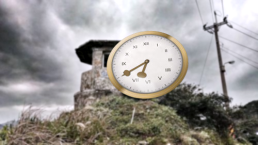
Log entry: 6,40
